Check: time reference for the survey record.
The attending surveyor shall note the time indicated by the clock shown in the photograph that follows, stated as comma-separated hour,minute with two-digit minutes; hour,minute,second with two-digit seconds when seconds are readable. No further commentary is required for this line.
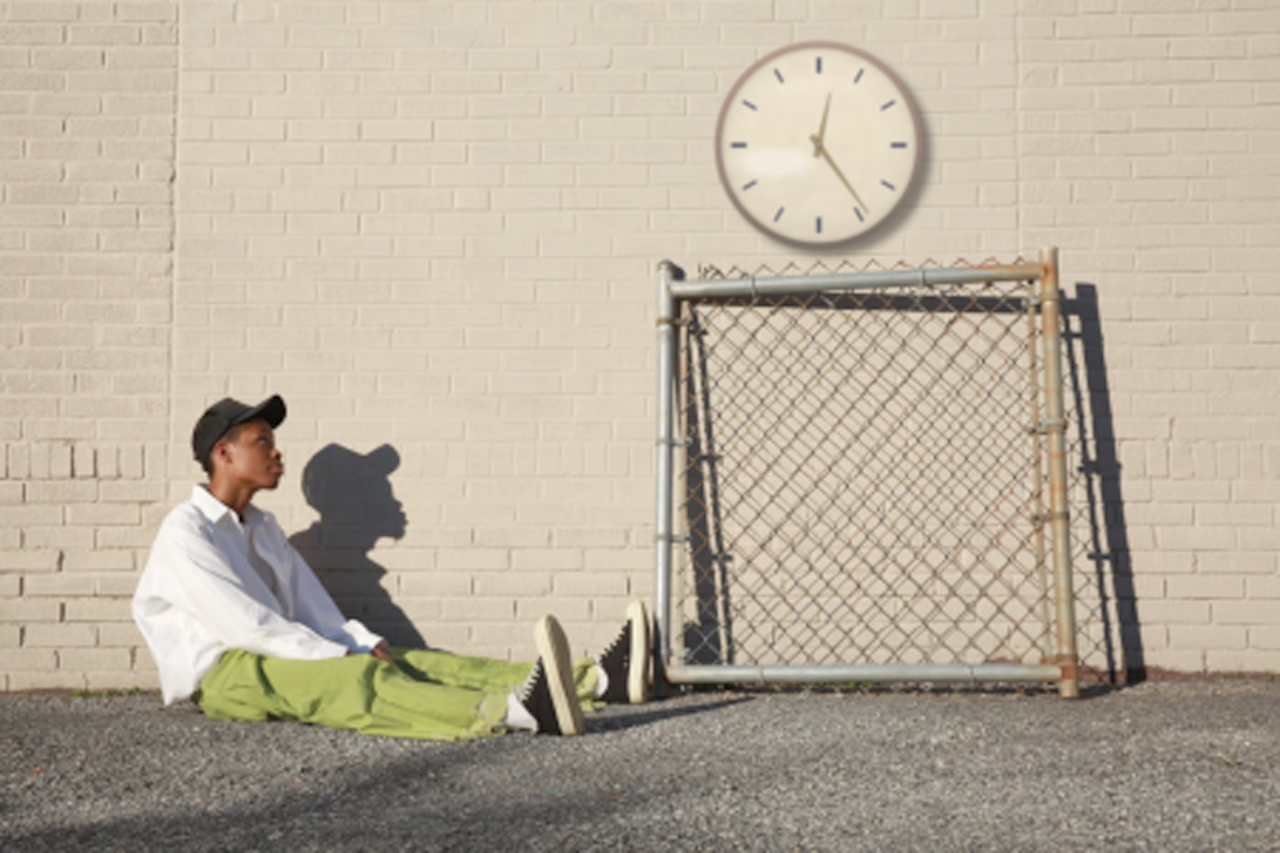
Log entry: 12,24
